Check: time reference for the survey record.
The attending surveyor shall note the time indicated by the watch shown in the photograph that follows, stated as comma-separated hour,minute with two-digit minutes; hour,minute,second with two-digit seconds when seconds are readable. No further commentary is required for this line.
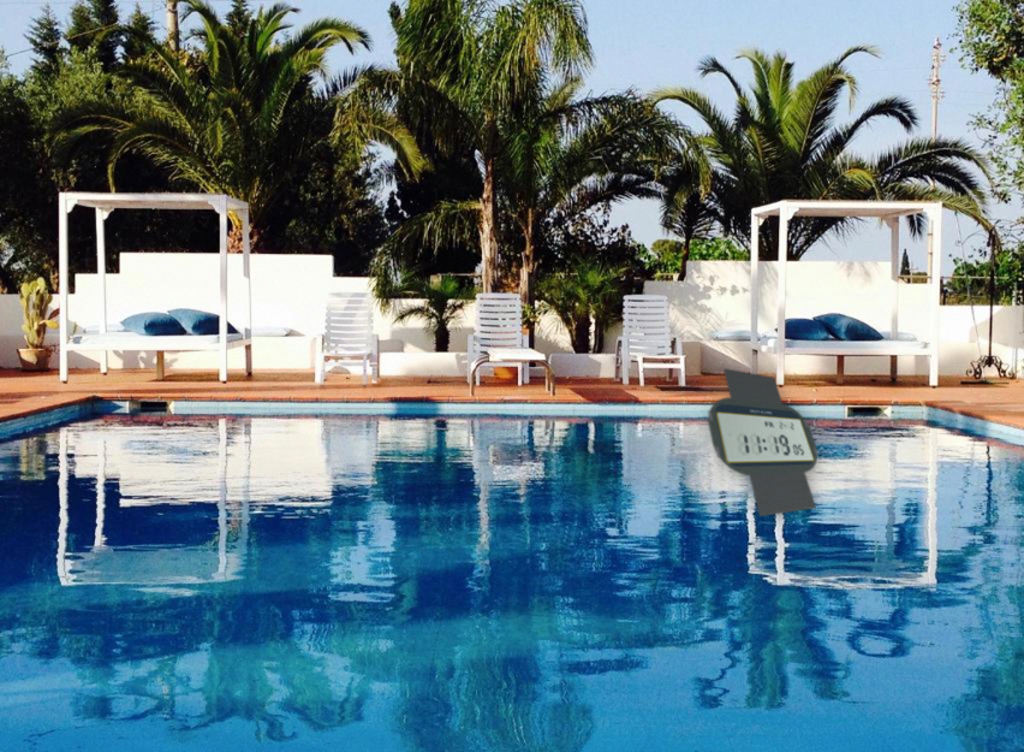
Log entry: 11,19
